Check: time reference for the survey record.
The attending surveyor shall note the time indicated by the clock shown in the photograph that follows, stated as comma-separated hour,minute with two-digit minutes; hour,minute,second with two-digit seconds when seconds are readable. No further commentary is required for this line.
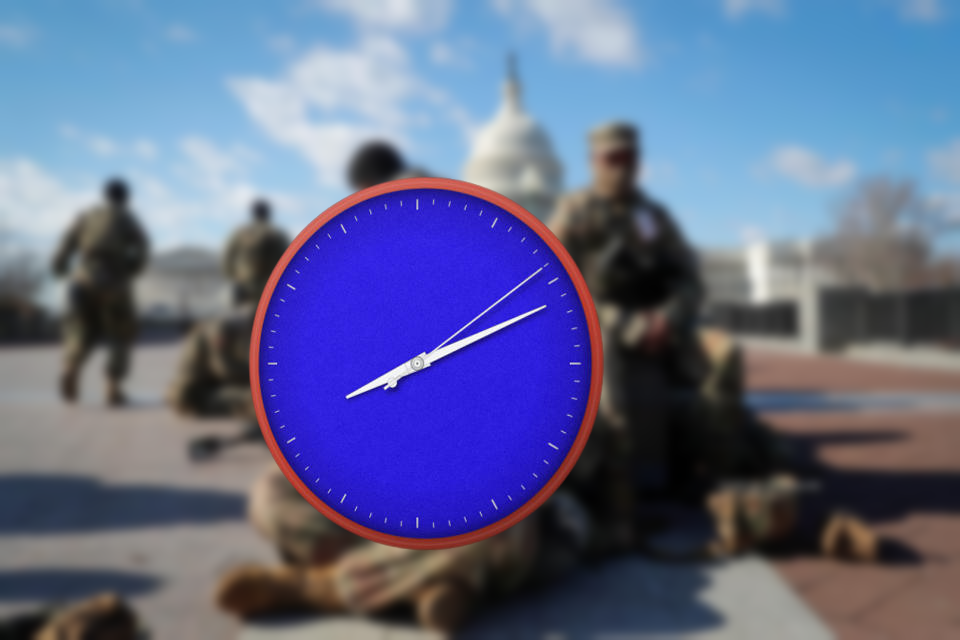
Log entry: 8,11,09
